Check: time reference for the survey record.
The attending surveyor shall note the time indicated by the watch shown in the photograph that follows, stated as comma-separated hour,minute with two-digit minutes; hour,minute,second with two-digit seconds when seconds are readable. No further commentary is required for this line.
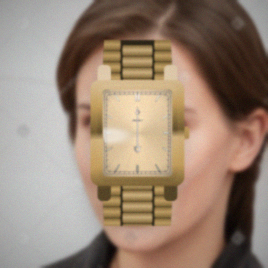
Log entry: 6,00
